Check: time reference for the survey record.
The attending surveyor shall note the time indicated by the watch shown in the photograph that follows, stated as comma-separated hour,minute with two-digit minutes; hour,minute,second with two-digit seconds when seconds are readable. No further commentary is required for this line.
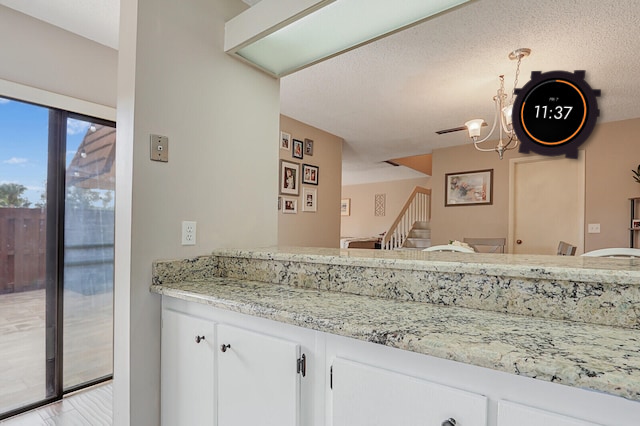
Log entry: 11,37
